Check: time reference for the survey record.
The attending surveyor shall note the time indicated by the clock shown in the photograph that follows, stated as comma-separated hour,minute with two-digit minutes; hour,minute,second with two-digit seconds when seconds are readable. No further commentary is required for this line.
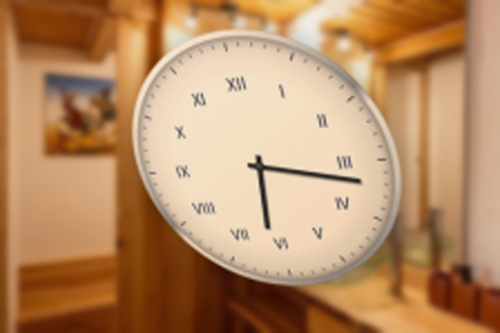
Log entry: 6,17
